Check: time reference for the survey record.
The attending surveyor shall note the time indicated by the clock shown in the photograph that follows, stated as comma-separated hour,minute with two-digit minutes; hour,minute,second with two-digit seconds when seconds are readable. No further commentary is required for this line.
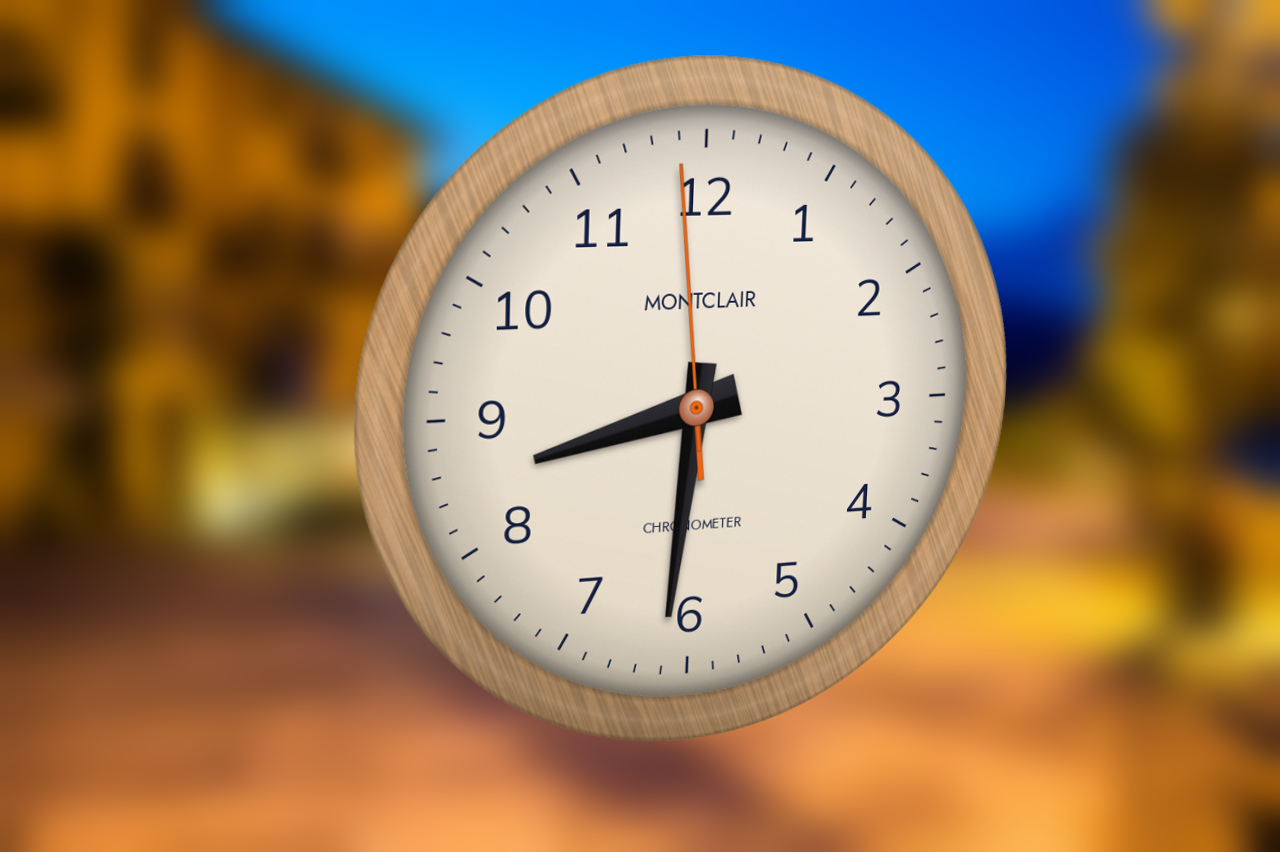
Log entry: 8,30,59
